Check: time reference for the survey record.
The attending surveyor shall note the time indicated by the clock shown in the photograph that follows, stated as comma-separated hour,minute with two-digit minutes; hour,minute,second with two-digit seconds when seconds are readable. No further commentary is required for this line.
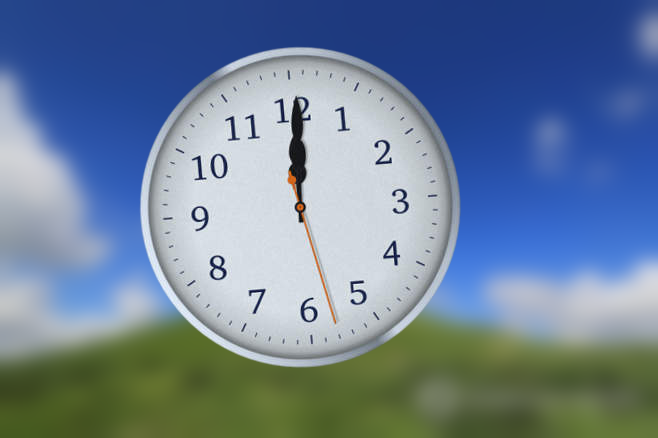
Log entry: 12,00,28
